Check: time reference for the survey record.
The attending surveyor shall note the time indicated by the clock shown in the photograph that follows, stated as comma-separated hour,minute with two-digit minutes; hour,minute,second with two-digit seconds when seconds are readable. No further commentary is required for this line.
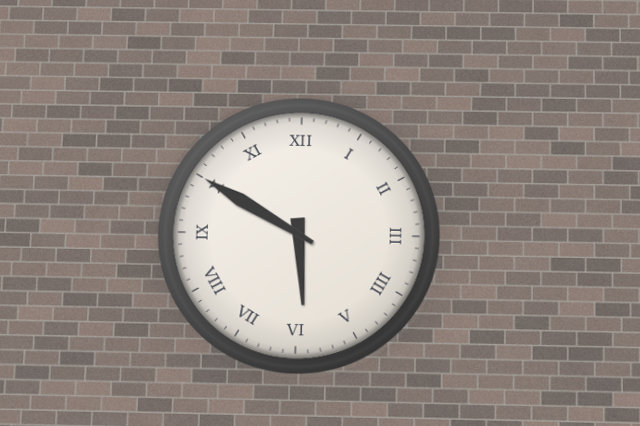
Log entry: 5,50
